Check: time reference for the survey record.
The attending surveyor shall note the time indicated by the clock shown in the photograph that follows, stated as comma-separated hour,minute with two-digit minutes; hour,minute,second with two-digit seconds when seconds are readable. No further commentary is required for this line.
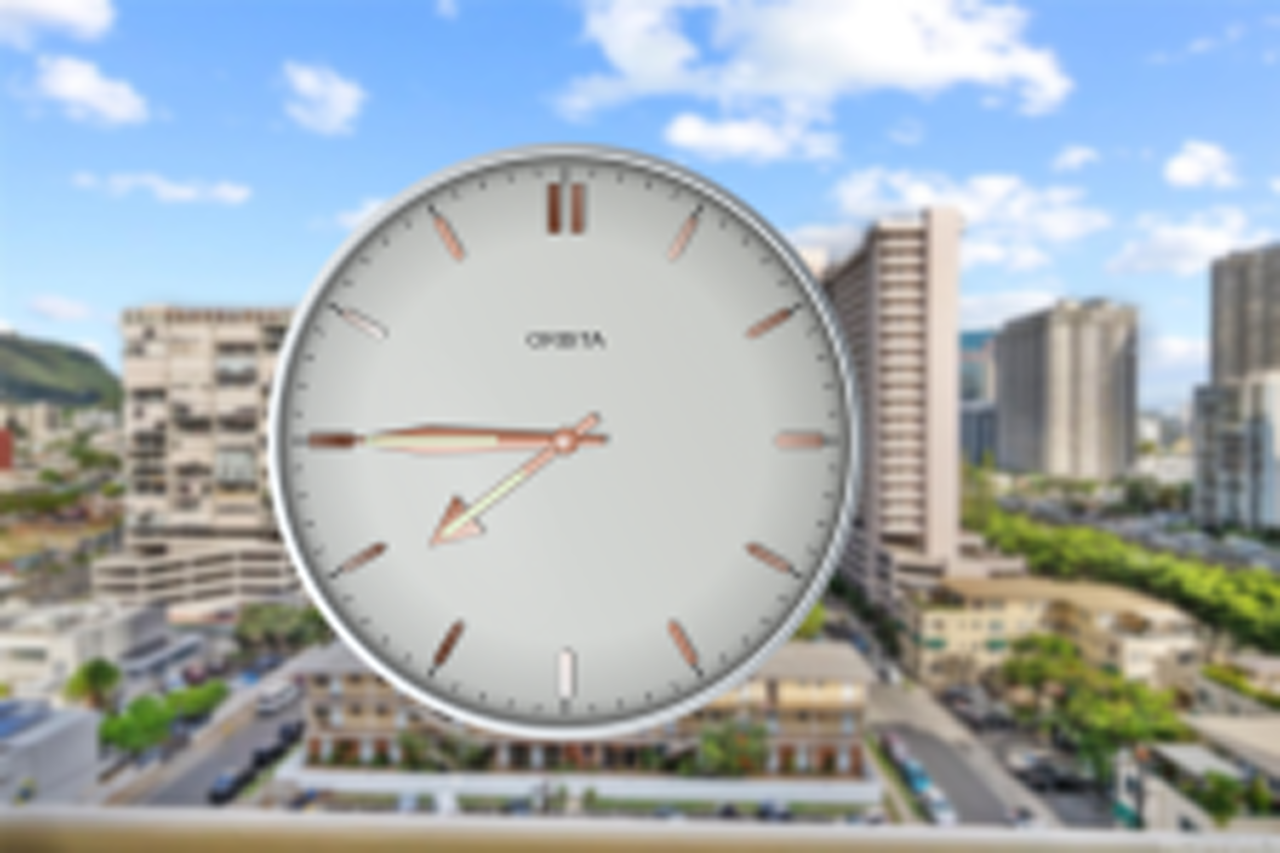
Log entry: 7,45
